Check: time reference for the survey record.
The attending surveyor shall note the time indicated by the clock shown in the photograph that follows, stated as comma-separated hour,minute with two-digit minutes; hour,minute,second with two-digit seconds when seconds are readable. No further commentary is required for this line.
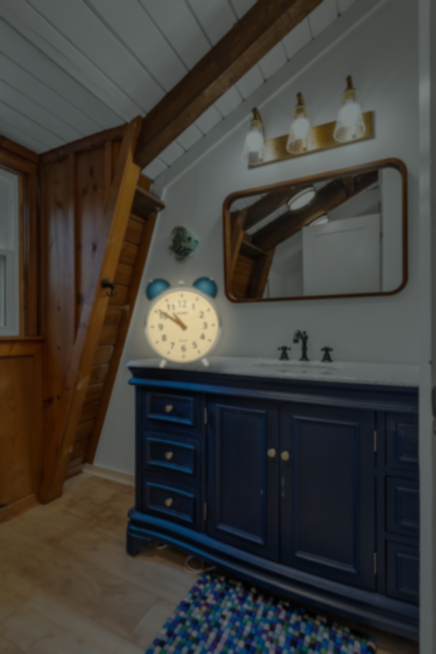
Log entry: 10,51
